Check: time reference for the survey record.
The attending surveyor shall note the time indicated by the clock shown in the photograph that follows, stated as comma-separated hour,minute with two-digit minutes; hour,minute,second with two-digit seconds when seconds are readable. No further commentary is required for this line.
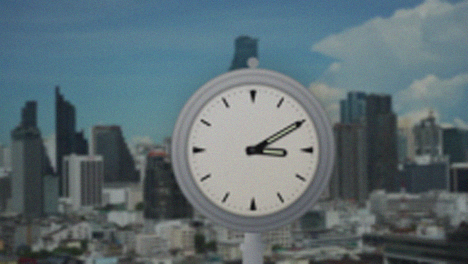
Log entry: 3,10
